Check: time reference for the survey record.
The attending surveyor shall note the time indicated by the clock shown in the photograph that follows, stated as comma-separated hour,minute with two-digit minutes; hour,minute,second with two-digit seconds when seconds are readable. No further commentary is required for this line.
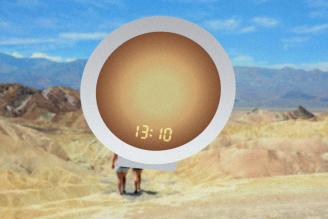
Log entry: 13,10
